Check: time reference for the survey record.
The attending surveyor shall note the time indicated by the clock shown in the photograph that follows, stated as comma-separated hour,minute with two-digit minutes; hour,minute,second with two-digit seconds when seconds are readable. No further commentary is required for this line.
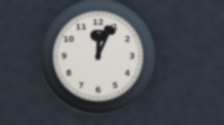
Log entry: 12,04
